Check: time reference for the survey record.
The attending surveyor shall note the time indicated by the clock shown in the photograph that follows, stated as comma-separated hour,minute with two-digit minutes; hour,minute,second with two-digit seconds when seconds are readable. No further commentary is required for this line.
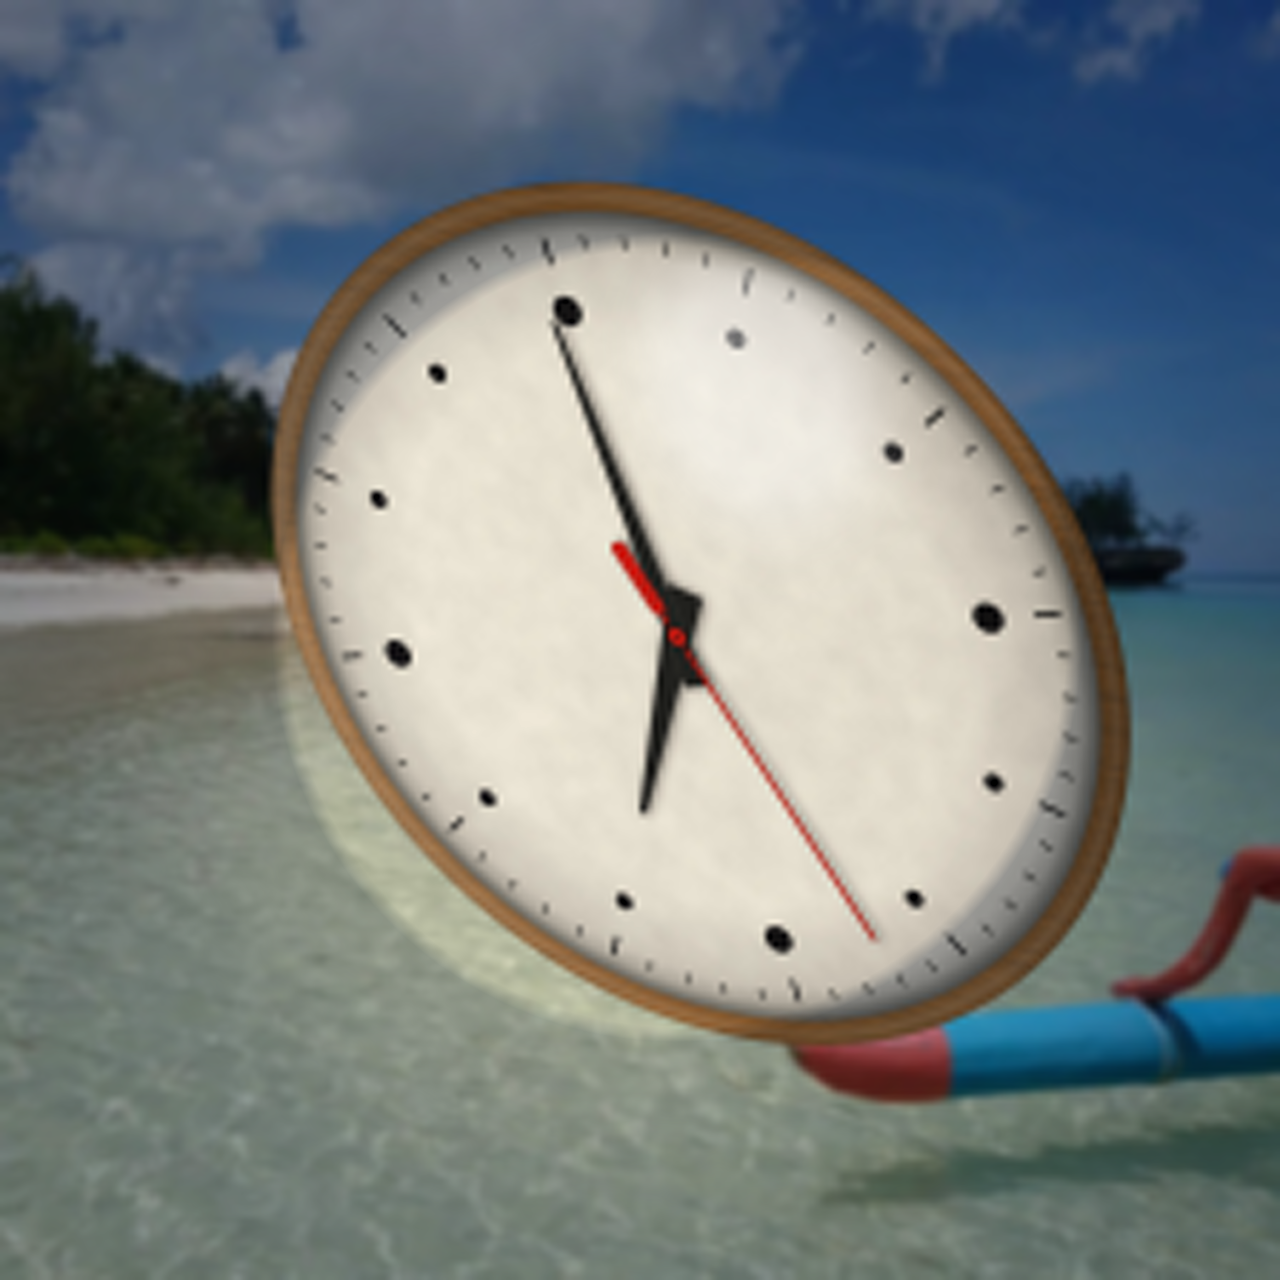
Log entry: 6,59,27
